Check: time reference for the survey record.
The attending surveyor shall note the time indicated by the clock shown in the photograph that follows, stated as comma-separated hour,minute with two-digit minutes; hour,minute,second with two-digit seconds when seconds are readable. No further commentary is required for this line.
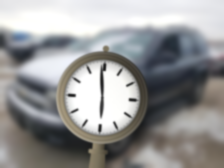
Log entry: 5,59
